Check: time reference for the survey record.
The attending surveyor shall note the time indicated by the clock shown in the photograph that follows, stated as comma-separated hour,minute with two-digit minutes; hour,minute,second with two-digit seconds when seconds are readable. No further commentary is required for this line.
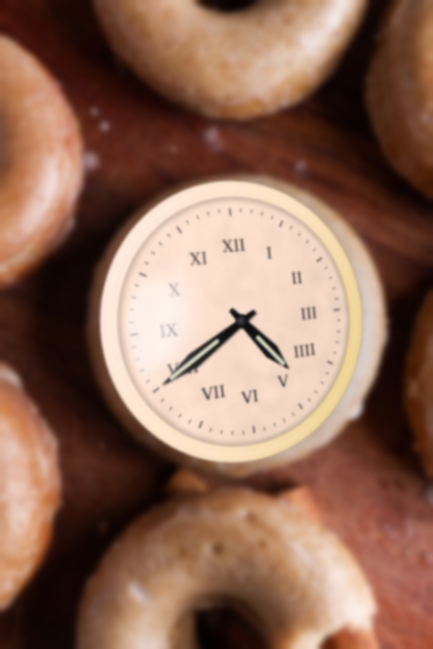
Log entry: 4,40
